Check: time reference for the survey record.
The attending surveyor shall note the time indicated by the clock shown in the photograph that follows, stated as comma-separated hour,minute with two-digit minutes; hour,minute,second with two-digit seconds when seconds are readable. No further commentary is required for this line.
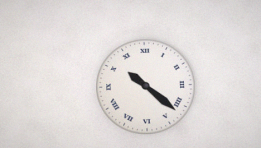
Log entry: 10,22
